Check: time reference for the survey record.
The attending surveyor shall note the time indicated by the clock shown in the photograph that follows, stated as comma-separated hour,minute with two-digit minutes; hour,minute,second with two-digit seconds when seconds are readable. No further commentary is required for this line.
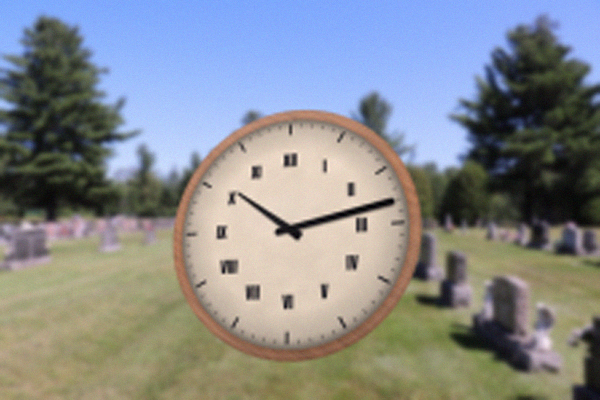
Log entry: 10,13
